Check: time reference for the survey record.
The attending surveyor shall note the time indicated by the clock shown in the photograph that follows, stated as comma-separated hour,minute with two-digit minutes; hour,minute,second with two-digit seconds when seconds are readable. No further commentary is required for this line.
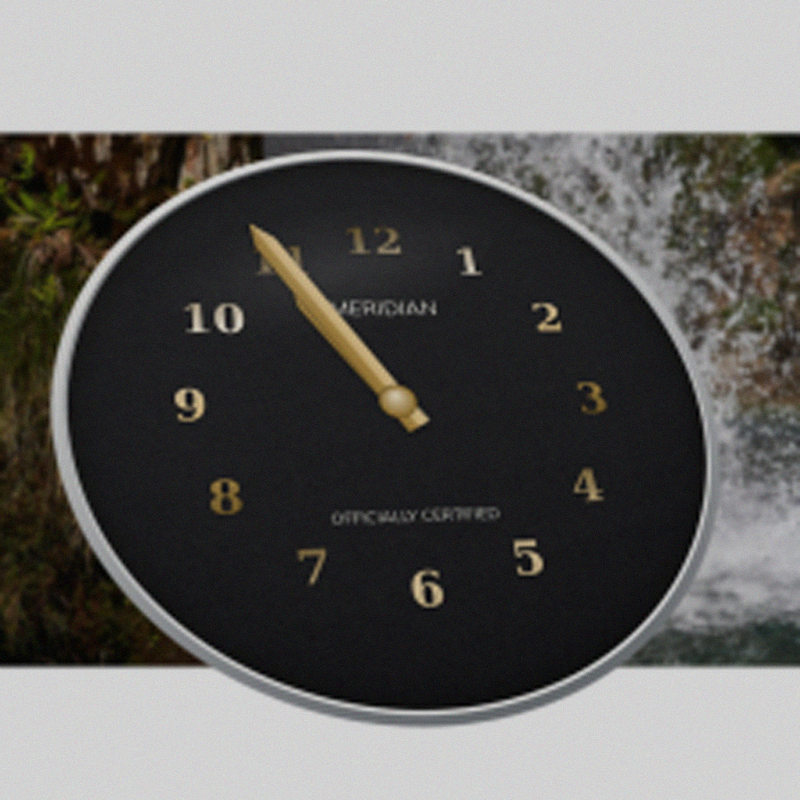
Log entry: 10,55
